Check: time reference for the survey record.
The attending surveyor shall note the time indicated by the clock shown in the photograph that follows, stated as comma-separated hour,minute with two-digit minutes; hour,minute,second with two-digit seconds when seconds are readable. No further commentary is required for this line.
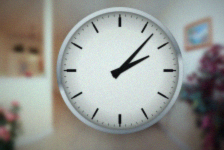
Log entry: 2,07
